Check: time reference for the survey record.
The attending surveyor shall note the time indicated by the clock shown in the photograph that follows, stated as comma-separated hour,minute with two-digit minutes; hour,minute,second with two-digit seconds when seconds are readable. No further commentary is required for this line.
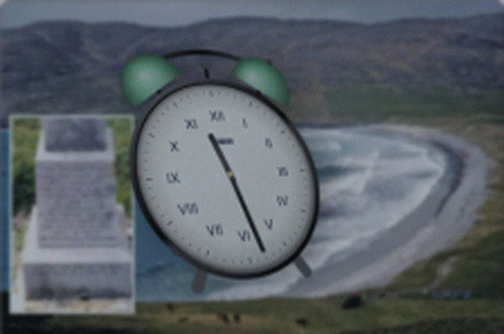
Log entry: 11,28
